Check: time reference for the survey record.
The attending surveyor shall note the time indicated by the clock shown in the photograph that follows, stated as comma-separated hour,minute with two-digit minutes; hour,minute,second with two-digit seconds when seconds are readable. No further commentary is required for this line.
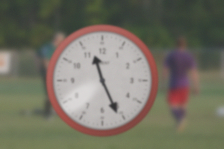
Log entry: 11,26
